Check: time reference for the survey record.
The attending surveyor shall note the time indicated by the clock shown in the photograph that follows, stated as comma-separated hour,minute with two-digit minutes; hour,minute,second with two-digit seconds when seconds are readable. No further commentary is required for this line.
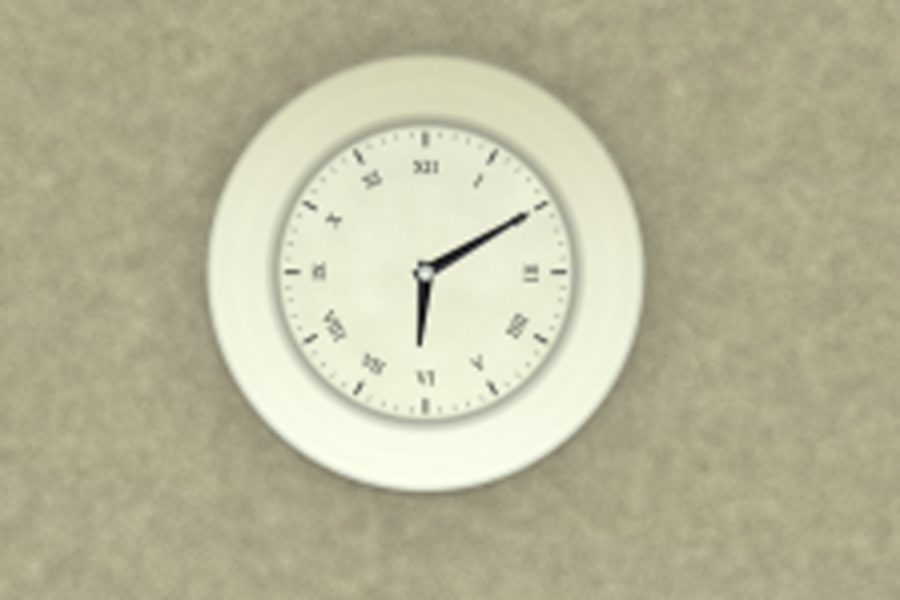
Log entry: 6,10
